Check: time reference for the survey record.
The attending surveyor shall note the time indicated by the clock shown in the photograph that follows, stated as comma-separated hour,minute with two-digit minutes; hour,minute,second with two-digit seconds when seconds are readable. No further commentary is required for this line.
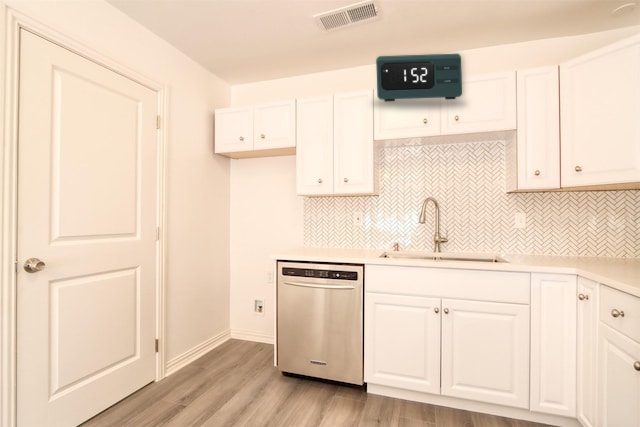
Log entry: 1,52
